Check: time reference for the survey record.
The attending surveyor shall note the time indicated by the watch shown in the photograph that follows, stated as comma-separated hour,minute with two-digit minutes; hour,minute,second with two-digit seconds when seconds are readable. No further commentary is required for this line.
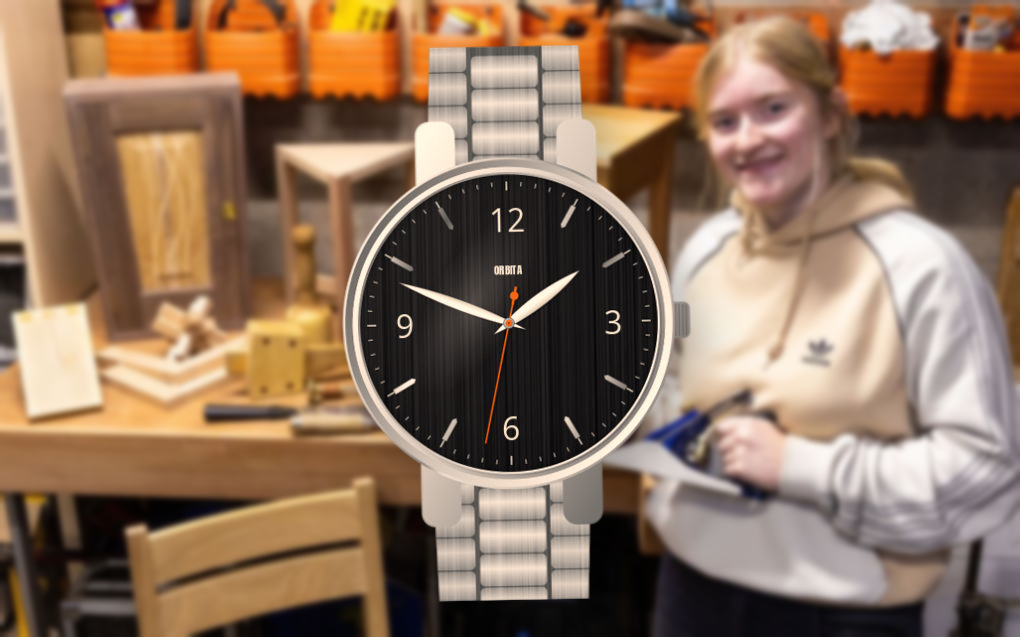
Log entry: 1,48,32
